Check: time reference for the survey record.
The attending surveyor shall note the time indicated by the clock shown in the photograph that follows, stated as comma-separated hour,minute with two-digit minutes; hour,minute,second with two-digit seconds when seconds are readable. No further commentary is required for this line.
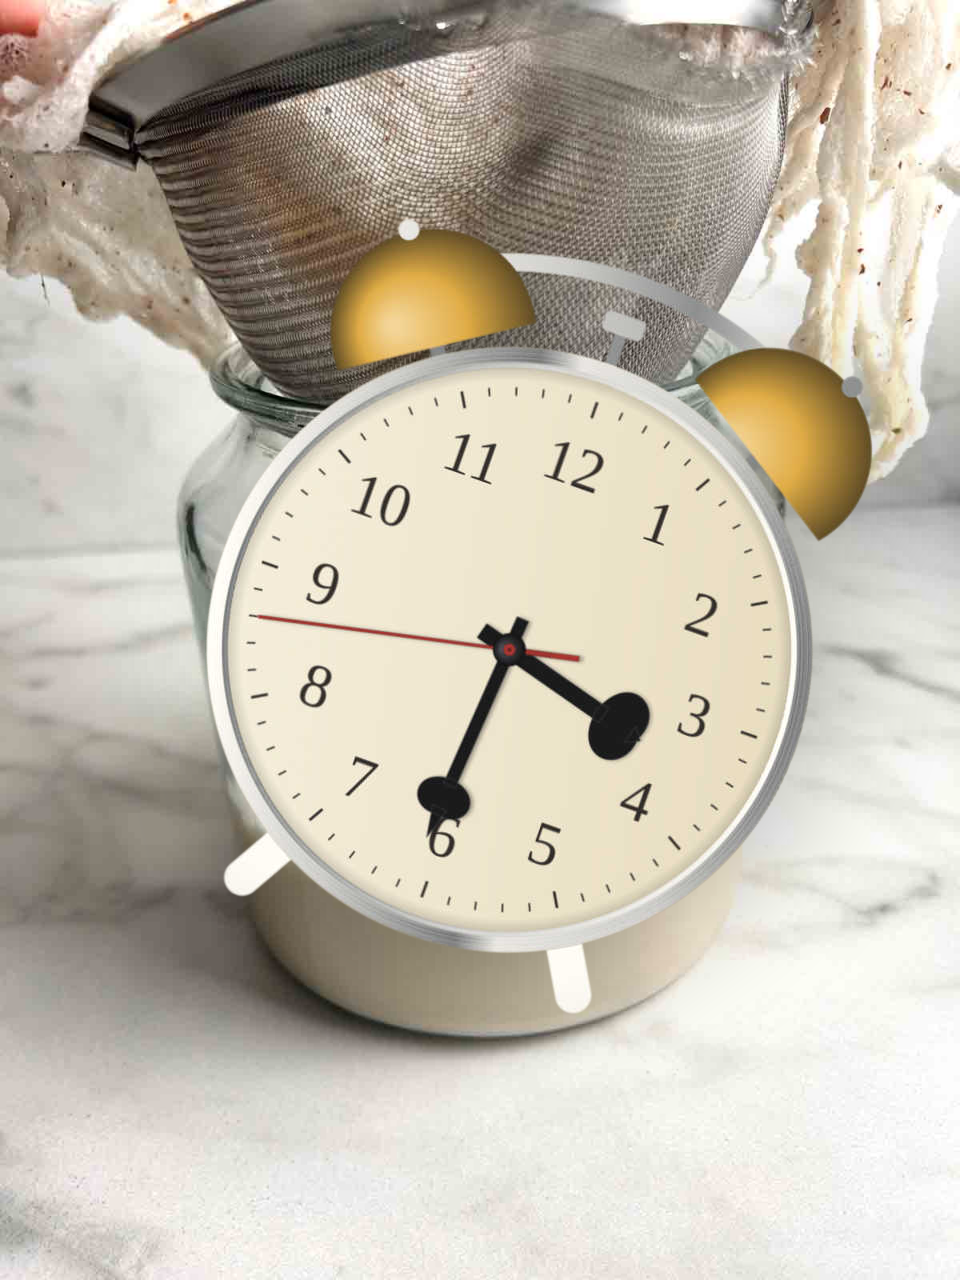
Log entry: 3,30,43
